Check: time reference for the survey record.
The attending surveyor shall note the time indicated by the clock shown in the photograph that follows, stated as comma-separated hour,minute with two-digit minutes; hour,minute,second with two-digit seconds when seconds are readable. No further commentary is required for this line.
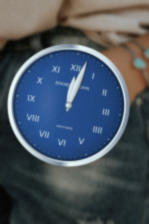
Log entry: 12,02
